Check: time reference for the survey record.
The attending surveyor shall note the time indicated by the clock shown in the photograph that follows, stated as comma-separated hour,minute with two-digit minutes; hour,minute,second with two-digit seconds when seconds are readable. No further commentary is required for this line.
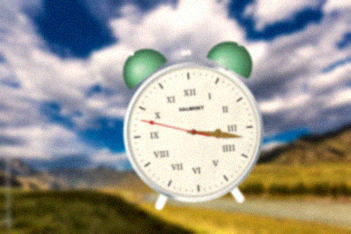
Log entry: 3,16,48
